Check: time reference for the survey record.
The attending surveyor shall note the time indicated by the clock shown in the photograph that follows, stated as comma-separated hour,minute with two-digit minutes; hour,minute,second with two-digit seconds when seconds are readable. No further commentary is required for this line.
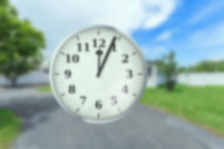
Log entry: 12,04
